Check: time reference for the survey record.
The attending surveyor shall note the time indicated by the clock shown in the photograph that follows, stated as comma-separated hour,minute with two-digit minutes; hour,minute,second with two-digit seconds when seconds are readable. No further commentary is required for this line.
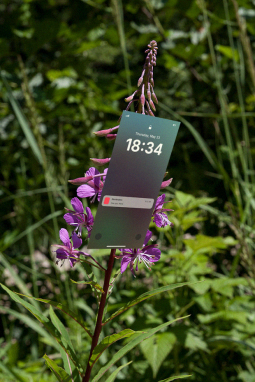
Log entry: 18,34
